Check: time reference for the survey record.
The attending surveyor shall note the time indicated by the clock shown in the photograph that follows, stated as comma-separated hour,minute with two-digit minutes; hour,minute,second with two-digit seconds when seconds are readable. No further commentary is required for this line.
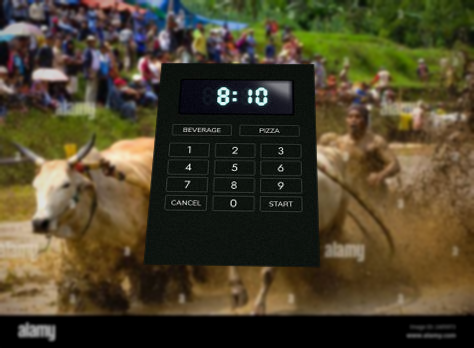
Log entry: 8,10
